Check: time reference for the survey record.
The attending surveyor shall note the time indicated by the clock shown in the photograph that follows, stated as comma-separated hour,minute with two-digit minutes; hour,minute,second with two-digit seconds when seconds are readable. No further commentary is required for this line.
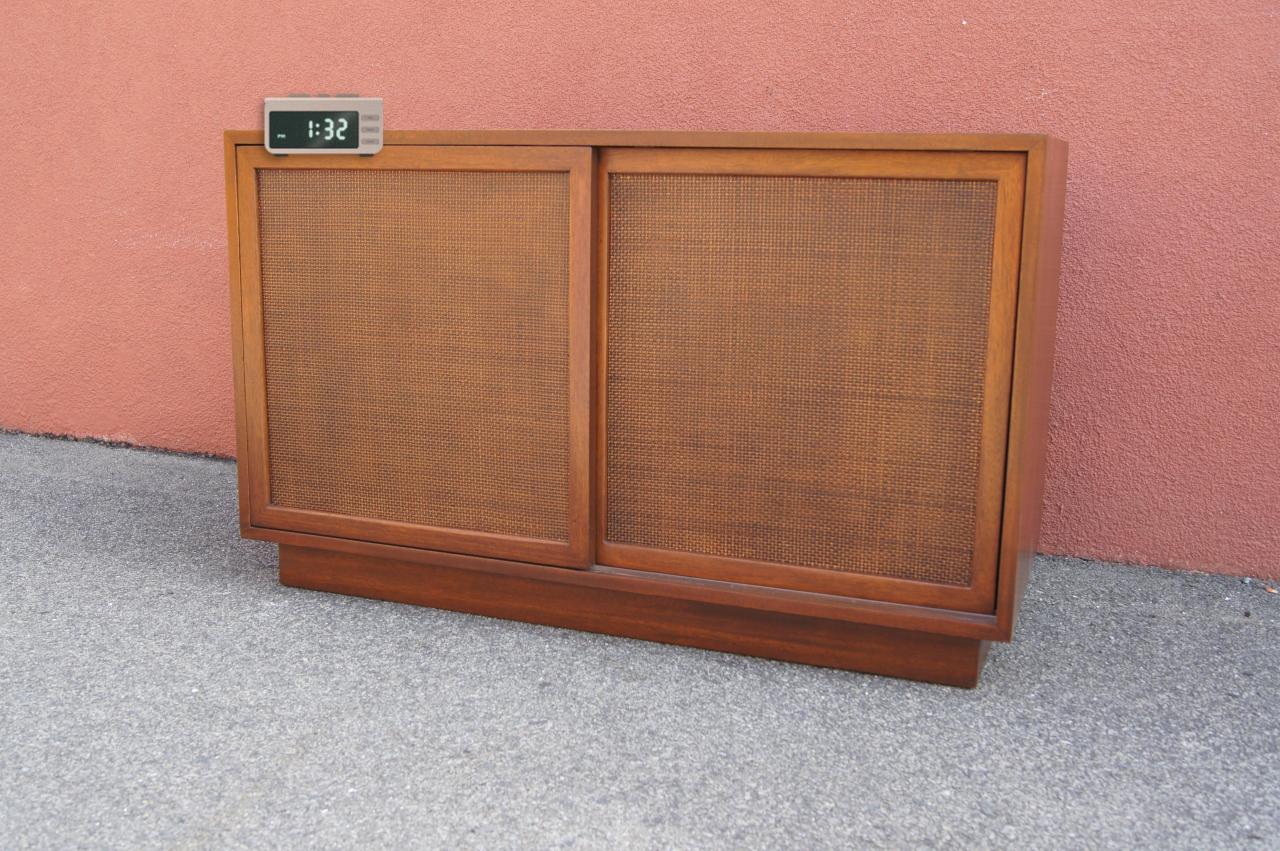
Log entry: 1,32
